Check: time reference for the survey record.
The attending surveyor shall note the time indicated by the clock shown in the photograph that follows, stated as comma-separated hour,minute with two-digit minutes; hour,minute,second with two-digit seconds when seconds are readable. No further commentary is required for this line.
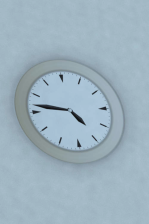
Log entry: 4,47
